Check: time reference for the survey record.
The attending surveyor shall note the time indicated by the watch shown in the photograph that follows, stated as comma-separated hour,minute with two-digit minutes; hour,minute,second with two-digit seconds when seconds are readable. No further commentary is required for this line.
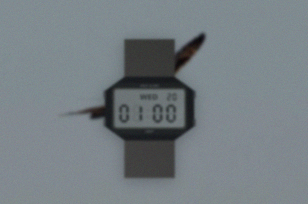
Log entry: 1,00
